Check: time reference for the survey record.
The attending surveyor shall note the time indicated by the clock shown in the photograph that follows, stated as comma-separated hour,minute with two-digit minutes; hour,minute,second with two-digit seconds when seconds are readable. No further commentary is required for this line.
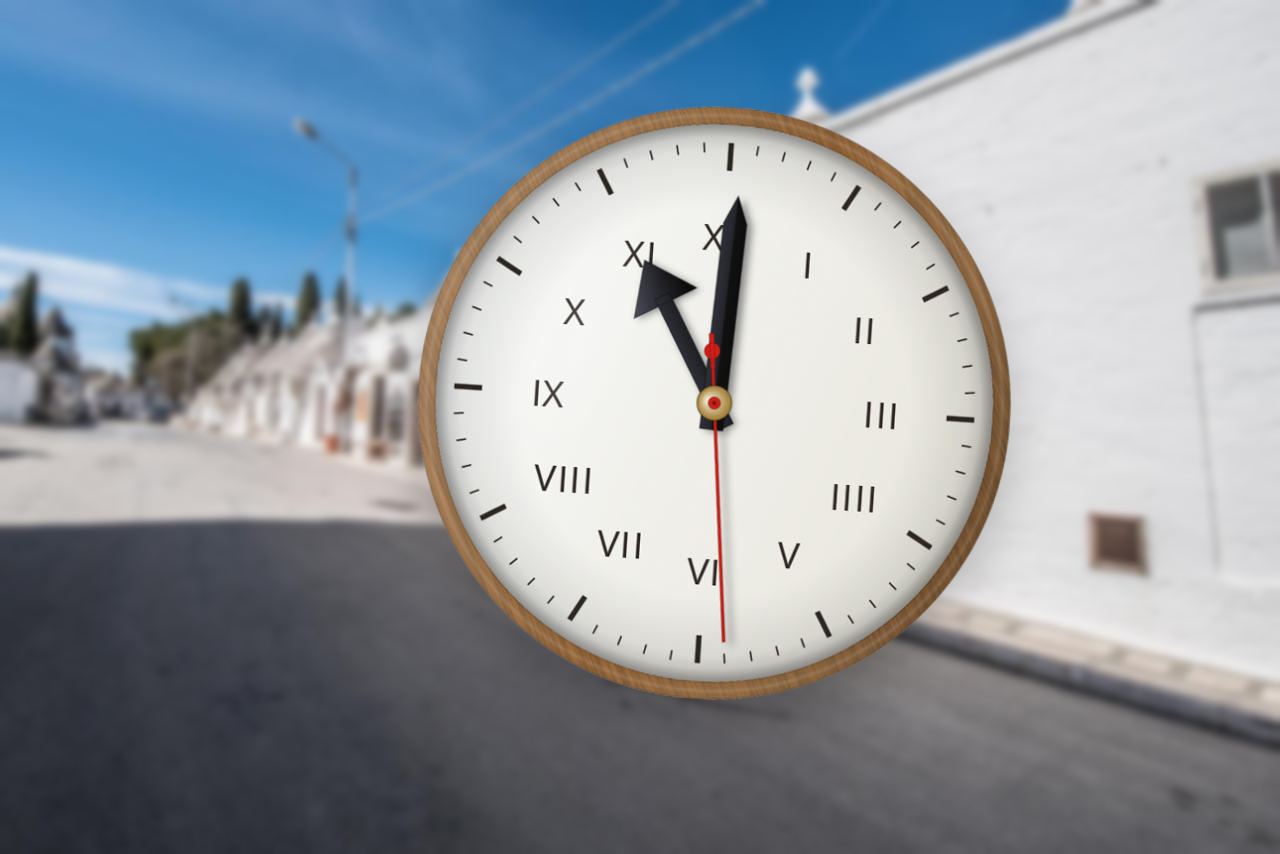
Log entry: 11,00,29
